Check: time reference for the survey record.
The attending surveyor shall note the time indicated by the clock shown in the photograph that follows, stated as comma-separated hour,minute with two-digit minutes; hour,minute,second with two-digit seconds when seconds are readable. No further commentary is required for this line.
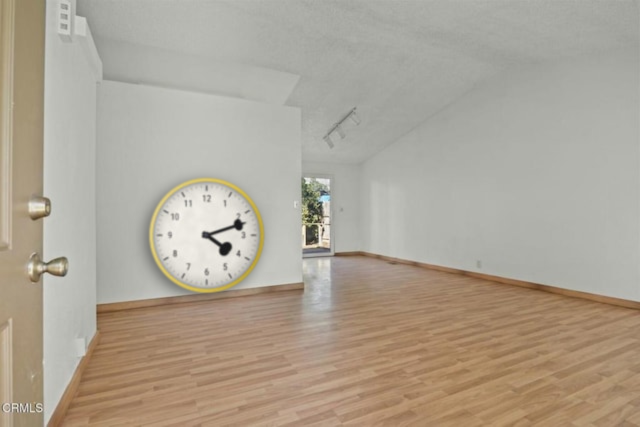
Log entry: 4,12
